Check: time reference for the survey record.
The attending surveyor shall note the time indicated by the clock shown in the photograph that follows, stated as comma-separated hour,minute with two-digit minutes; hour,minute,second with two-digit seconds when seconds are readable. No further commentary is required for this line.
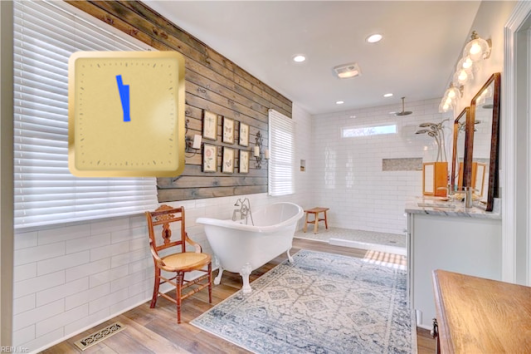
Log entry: 11,58
